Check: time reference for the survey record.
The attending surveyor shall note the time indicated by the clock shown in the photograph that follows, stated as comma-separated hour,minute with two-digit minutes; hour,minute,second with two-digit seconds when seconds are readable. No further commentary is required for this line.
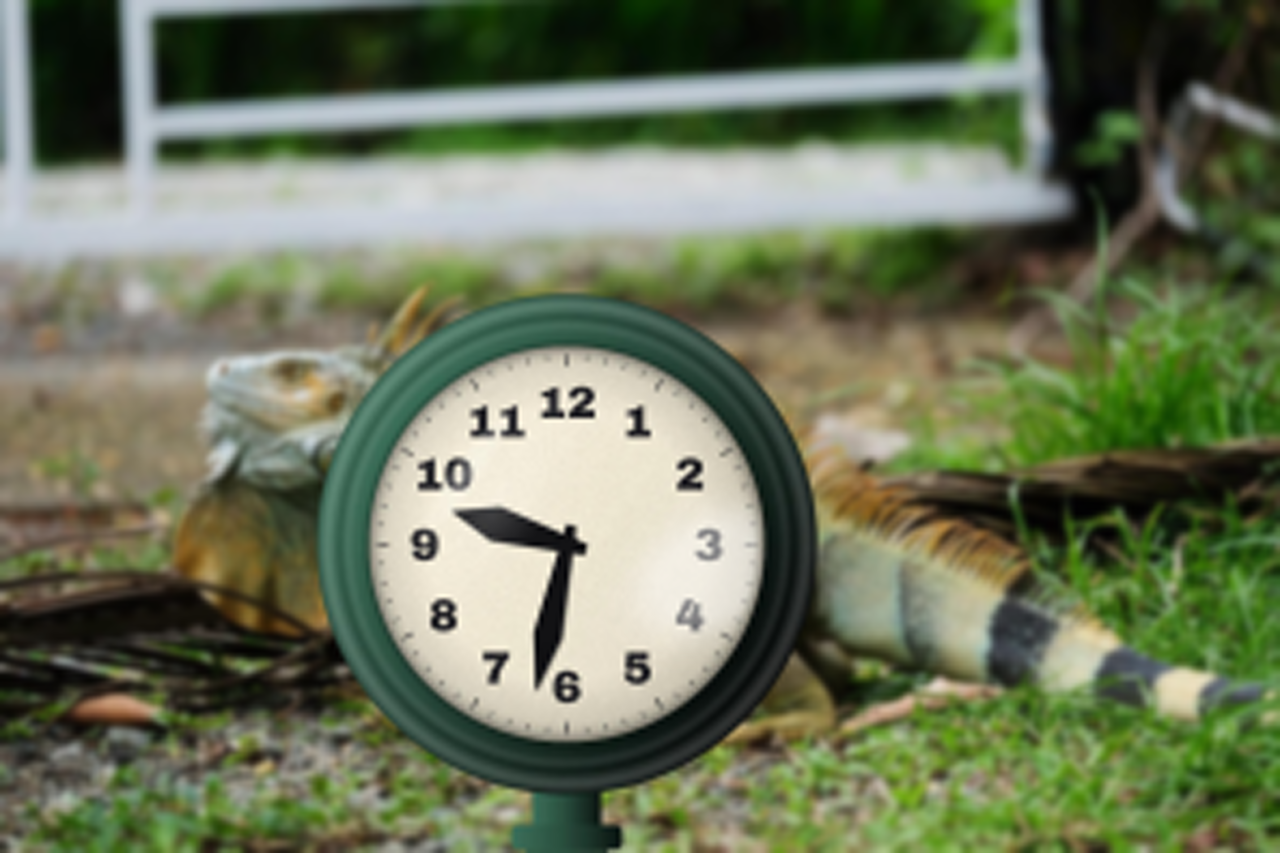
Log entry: 9,32
